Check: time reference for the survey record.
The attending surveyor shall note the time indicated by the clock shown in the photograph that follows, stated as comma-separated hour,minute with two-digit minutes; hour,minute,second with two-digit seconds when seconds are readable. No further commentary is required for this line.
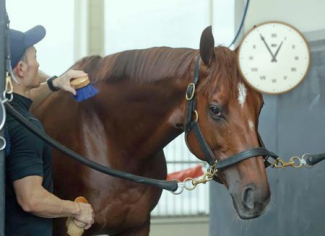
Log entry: 12,55
